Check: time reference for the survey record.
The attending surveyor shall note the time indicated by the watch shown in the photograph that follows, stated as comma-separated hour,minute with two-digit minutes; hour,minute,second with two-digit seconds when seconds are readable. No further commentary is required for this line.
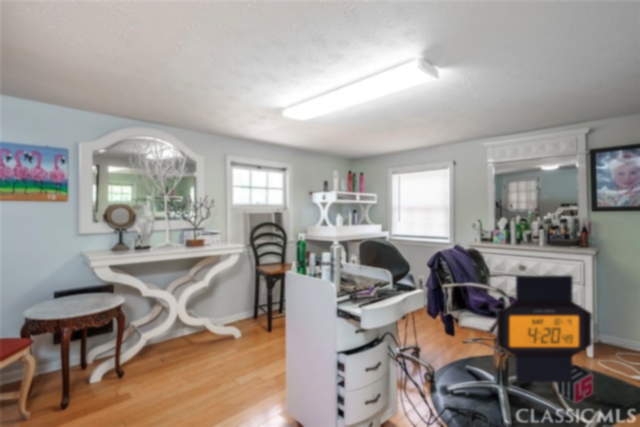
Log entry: 4,20
